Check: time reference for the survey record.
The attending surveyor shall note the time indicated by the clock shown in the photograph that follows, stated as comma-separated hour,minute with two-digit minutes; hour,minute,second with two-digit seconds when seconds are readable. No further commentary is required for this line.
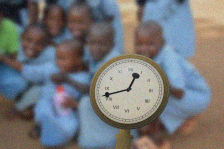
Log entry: 12,42
